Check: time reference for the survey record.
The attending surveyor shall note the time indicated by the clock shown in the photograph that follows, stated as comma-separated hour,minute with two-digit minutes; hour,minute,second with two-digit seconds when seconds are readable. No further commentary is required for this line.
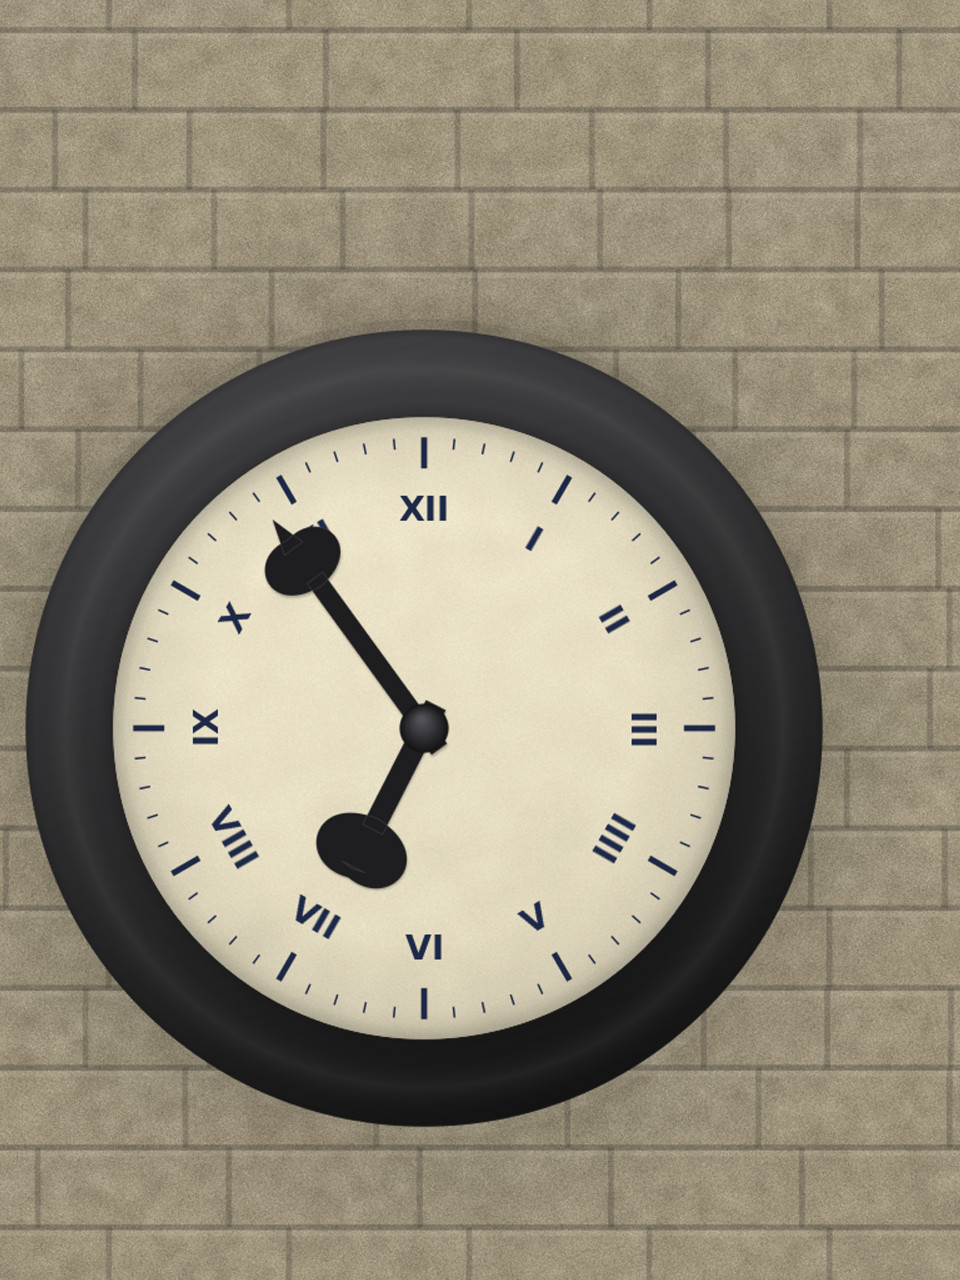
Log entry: 6,54
